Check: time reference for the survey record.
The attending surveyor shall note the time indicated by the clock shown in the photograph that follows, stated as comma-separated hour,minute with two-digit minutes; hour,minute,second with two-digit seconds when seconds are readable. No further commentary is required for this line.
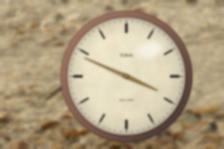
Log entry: 3,49
